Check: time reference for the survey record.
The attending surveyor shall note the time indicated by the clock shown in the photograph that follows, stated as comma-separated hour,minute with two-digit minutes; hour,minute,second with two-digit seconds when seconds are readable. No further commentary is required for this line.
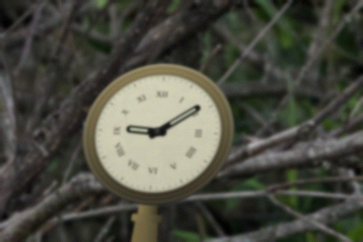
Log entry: 9,09
